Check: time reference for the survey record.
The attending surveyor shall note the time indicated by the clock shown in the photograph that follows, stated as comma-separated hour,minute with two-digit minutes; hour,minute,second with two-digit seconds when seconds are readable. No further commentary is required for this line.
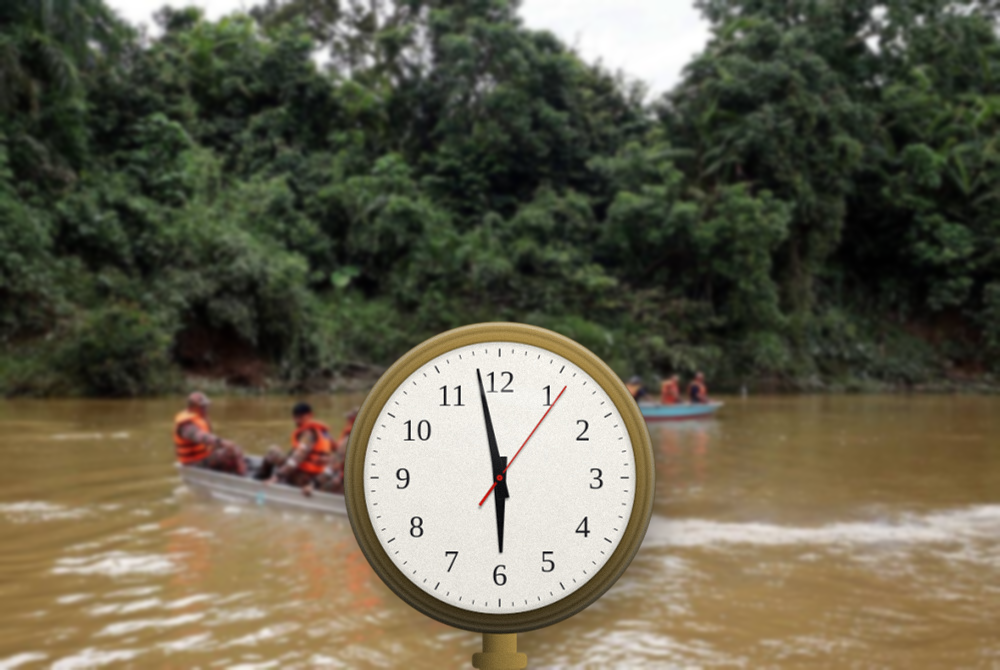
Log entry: 5,58,06
